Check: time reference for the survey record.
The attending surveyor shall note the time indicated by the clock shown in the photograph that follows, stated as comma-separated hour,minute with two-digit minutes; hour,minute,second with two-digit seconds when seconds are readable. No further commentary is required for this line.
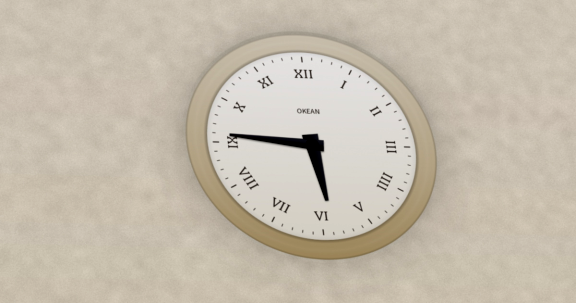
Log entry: 5,46
